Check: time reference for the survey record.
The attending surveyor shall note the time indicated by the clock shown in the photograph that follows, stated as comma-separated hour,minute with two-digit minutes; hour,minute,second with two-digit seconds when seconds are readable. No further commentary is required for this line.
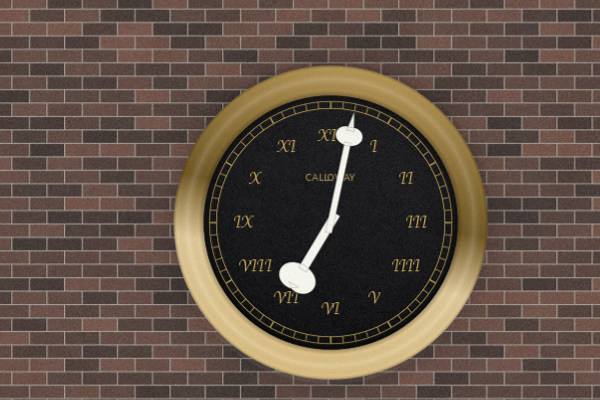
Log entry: 7,02
